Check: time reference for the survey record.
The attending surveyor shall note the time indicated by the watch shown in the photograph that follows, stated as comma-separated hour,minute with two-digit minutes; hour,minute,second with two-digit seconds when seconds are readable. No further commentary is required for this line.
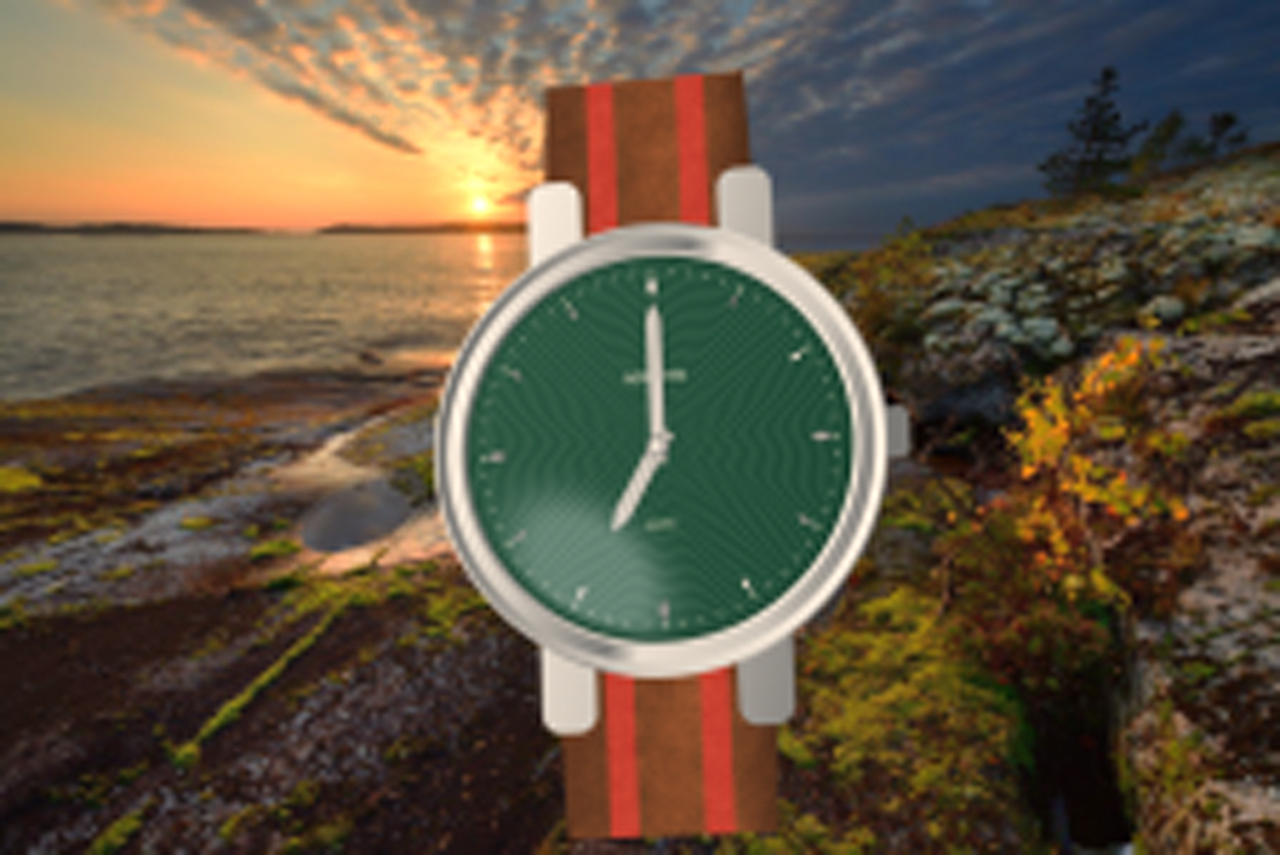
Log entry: 7,00
